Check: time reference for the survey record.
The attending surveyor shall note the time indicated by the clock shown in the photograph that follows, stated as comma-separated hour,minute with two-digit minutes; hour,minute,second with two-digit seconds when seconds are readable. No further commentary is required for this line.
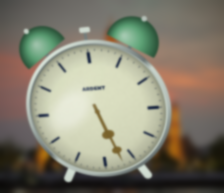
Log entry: 5,27
